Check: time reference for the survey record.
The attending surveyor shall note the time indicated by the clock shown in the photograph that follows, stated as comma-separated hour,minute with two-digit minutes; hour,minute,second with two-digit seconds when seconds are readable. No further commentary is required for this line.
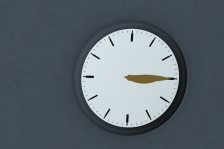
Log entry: 3,15
